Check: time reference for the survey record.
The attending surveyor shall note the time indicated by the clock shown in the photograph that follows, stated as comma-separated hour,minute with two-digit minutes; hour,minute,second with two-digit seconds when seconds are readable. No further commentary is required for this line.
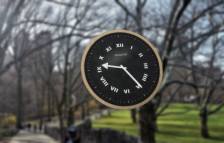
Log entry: 9,24
